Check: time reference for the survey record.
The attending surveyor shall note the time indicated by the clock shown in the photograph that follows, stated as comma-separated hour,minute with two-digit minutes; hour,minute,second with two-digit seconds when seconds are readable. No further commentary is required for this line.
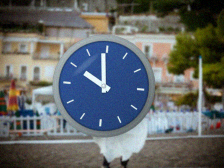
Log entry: 9,59
